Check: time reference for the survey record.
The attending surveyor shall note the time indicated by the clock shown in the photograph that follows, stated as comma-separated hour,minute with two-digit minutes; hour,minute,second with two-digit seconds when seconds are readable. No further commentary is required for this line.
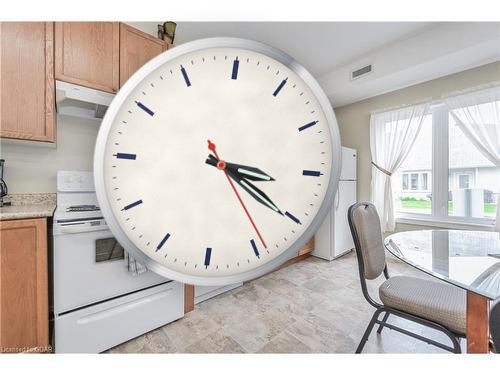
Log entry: 3,20,24
